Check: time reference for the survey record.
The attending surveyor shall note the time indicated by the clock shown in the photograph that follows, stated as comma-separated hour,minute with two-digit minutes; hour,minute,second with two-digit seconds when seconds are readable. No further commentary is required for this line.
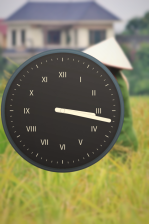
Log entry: 3,17
